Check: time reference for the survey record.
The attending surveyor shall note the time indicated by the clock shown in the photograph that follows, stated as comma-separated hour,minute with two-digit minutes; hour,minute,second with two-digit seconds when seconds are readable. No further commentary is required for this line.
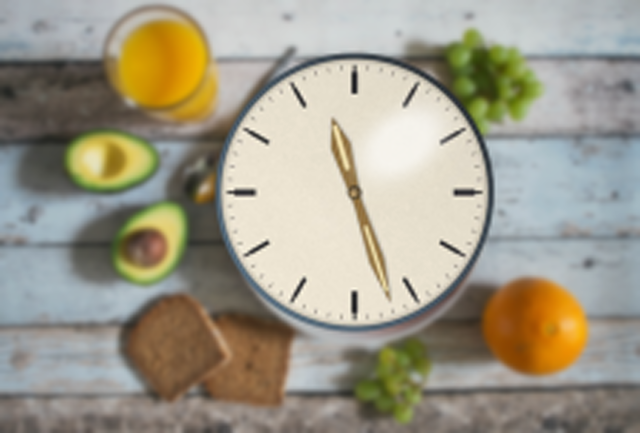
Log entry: 11,27
